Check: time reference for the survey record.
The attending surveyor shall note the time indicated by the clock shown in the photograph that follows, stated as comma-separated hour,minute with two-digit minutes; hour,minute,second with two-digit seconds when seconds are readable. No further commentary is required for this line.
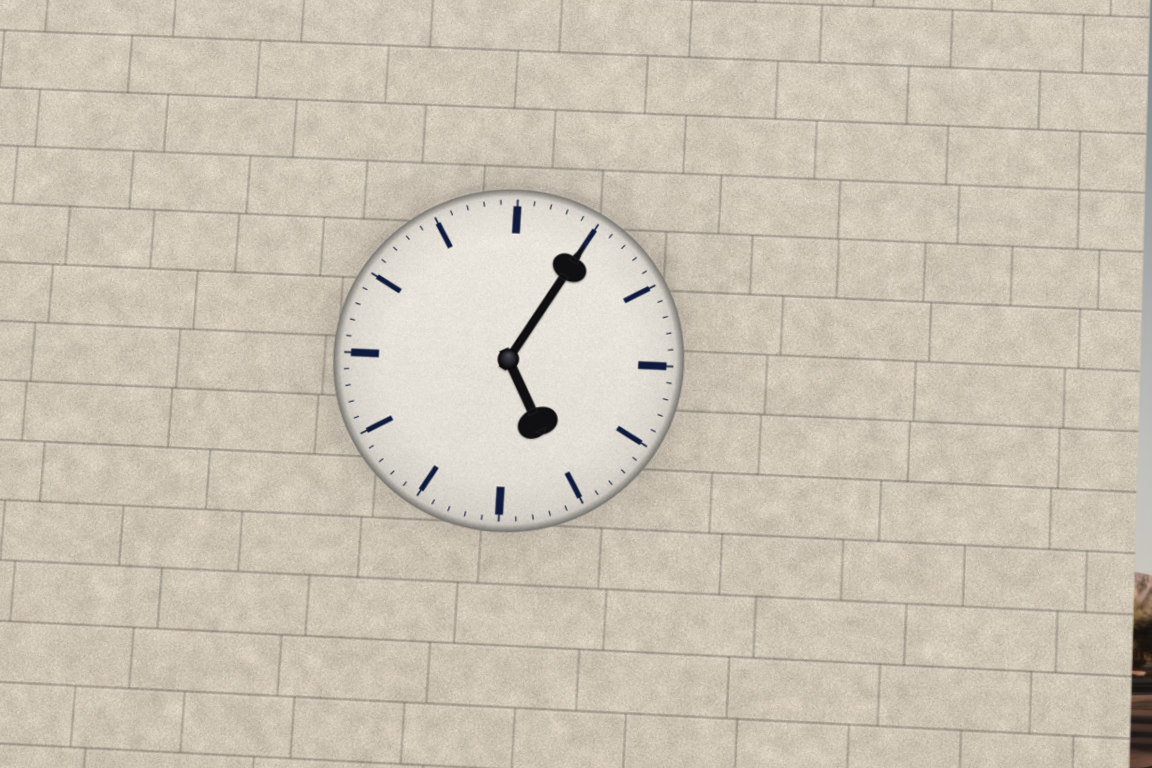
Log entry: 5,05
